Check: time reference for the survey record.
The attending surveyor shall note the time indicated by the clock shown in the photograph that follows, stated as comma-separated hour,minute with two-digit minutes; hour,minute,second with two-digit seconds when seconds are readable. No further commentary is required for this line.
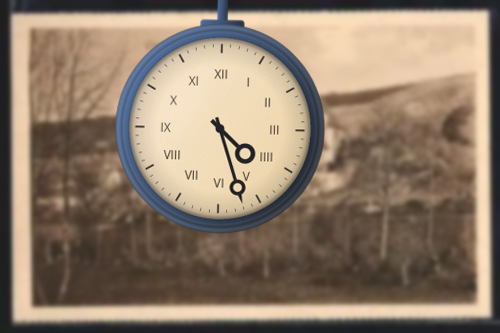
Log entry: 4,27
